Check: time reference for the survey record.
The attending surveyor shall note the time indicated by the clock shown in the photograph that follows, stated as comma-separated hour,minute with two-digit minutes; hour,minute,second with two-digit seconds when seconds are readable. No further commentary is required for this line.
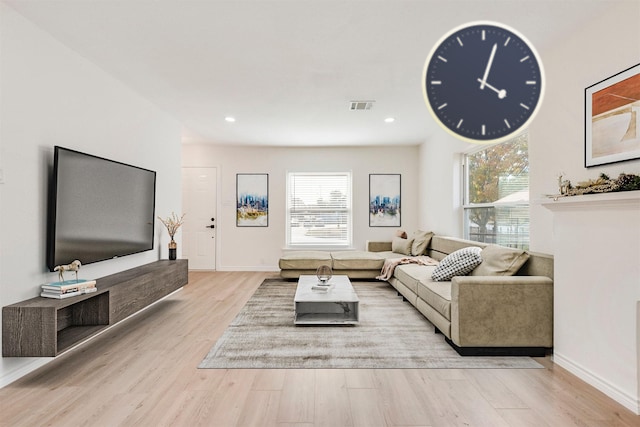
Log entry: 4,03
